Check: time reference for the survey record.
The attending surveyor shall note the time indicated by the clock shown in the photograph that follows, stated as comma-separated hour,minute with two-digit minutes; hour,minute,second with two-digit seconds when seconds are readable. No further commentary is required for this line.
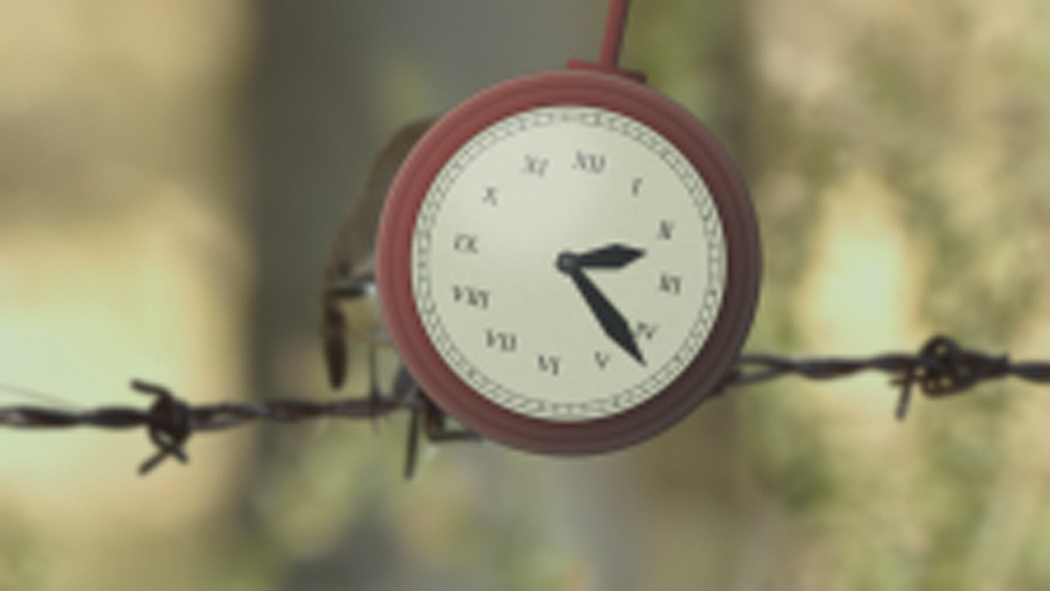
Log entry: 2,22
